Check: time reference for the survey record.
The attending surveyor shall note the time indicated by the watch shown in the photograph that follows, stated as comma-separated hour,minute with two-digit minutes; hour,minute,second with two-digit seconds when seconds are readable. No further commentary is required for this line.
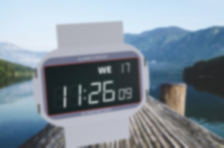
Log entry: 11,26
